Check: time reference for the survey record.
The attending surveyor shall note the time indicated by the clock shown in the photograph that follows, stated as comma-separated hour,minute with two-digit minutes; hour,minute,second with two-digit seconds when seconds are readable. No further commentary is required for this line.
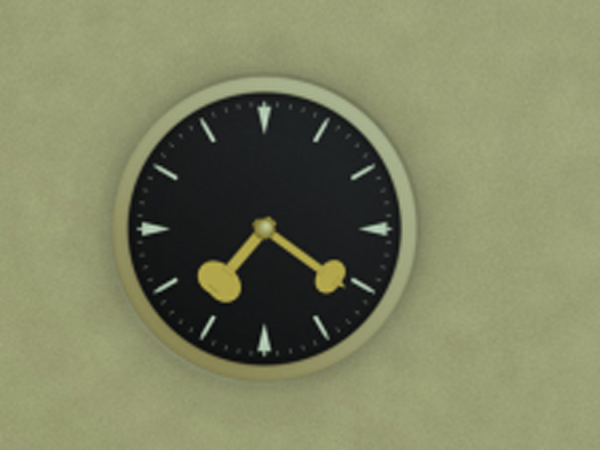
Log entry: 7,21
